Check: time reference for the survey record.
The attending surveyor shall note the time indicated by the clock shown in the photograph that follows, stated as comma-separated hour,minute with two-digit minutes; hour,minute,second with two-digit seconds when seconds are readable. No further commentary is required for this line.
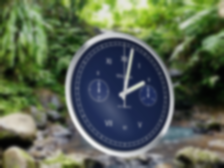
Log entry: 2,02
